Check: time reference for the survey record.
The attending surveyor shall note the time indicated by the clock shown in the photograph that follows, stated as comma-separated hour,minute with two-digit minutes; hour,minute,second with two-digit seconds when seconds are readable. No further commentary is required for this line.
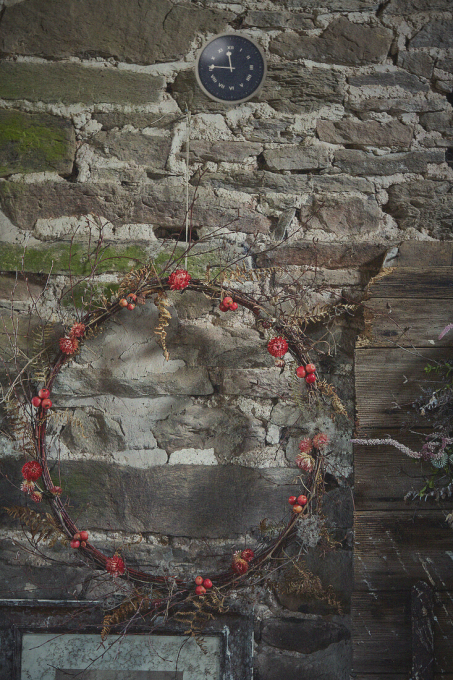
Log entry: 11,46
